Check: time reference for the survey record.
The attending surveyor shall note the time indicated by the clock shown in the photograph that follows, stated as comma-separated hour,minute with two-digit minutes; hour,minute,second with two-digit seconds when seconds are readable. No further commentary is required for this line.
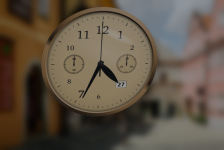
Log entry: 4,34
